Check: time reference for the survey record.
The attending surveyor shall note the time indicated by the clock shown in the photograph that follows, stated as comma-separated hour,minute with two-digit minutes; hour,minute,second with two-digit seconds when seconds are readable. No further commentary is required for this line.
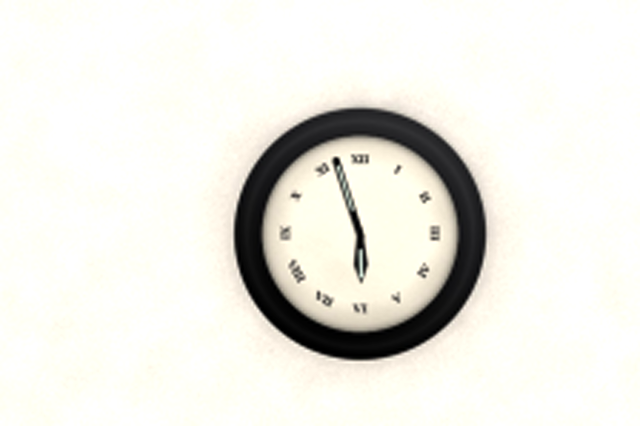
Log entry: 5,57
